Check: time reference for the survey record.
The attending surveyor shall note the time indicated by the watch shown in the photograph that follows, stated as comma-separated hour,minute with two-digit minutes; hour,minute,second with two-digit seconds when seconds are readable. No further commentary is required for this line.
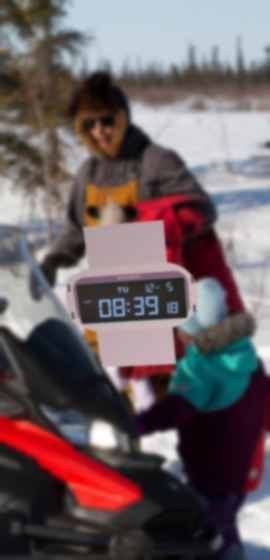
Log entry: 8,39,18
